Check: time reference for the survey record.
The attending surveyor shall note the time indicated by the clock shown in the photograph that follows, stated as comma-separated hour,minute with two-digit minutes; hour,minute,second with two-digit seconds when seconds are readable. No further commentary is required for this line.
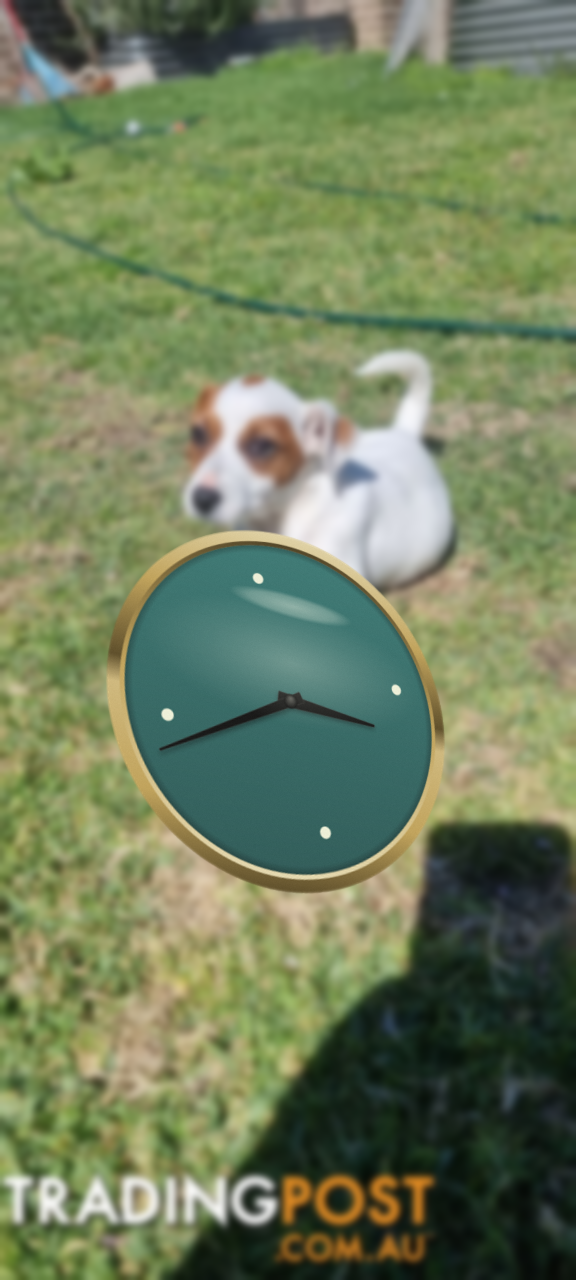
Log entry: 3,43
